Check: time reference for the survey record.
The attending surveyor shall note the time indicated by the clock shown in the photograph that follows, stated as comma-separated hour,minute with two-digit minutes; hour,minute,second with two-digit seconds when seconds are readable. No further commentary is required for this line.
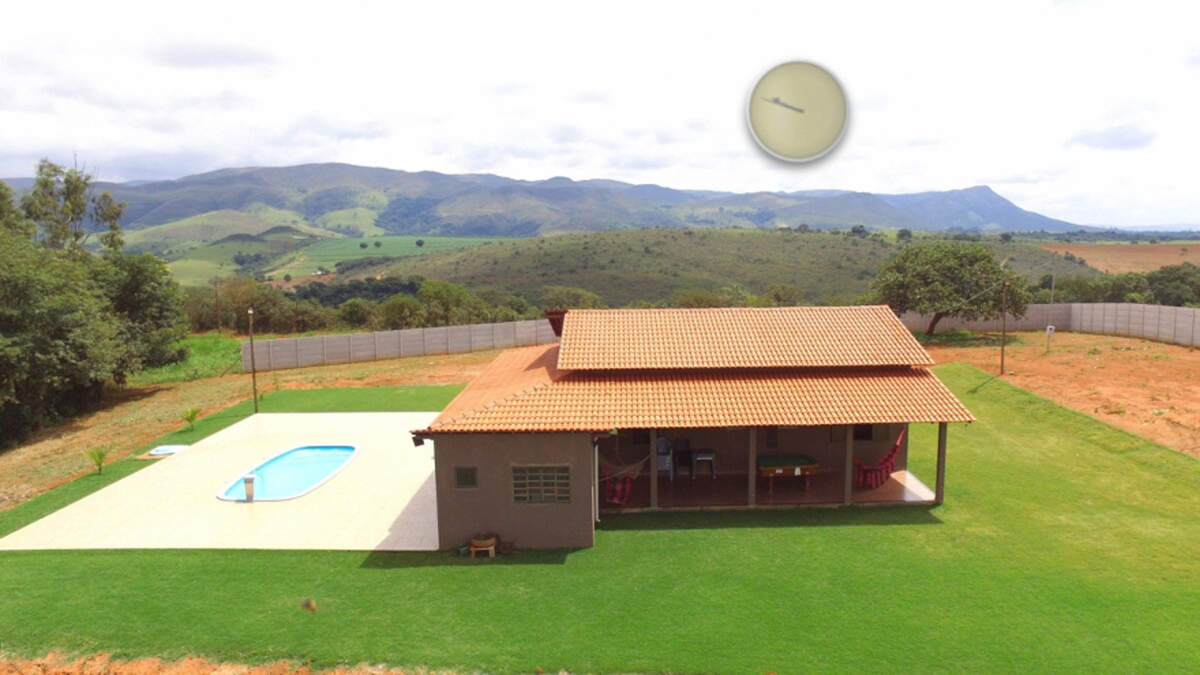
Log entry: 9,48
